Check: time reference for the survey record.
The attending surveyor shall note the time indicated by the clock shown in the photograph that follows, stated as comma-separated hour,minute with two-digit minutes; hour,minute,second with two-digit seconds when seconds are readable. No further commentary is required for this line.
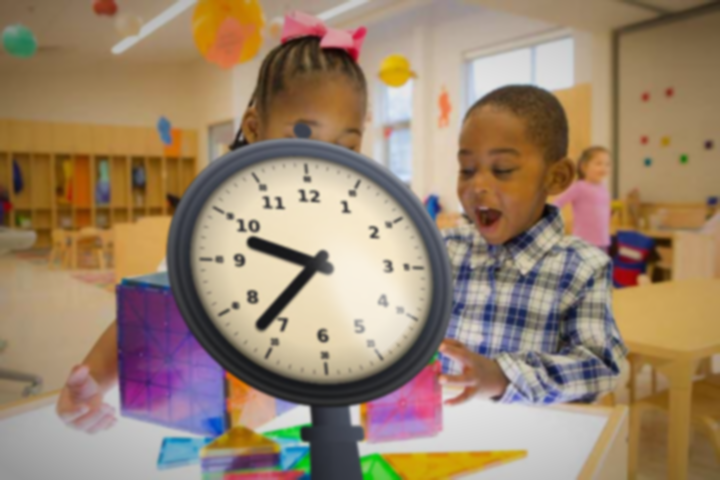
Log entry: 9,37
